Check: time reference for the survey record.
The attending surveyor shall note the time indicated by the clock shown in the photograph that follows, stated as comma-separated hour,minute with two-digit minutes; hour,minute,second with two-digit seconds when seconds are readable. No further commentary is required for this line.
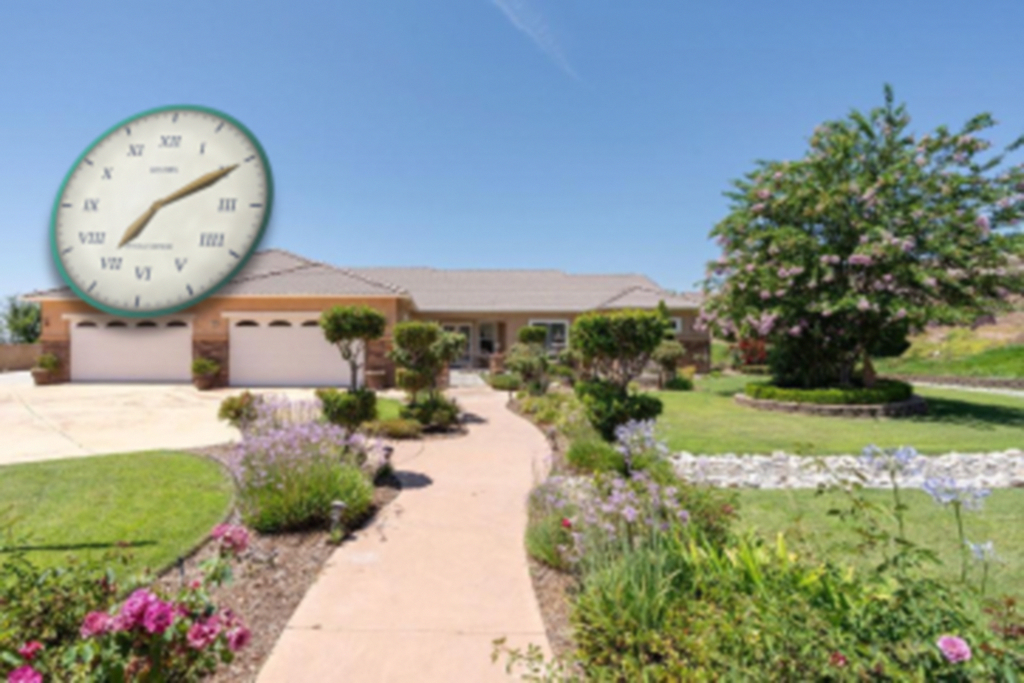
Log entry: 7,10
